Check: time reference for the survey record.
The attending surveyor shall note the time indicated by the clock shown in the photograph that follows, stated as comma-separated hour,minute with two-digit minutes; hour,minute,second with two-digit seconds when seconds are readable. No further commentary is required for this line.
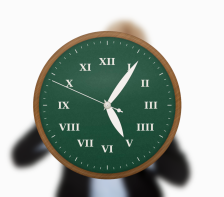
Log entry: 5,05,49
